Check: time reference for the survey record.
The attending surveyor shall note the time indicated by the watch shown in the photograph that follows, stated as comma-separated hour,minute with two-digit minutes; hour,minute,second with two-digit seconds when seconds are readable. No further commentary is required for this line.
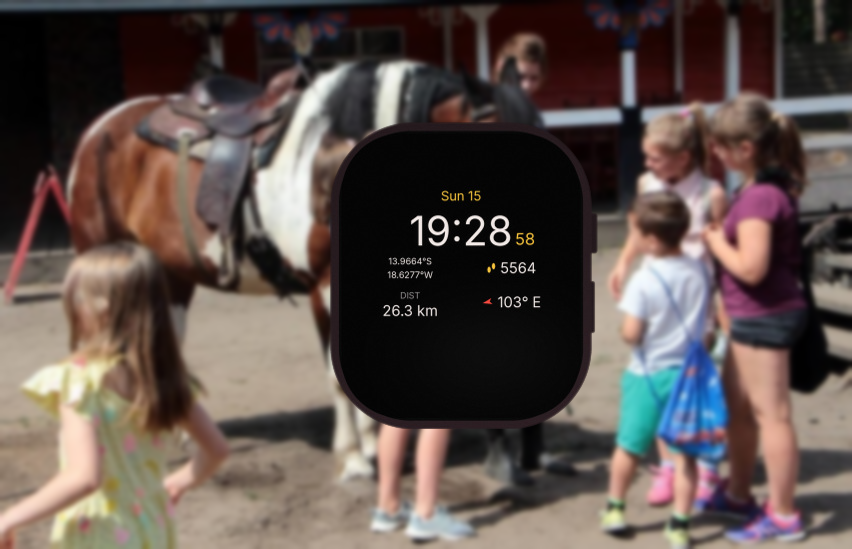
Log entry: 19,28,58
